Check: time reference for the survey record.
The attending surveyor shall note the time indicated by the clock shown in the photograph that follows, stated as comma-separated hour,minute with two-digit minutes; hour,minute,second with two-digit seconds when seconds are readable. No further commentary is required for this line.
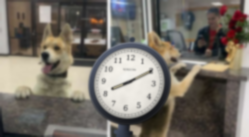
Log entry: 8,10
